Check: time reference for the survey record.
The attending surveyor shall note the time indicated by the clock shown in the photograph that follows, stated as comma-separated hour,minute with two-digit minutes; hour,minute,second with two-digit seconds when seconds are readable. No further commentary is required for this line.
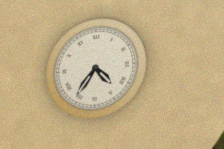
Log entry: 4,36
